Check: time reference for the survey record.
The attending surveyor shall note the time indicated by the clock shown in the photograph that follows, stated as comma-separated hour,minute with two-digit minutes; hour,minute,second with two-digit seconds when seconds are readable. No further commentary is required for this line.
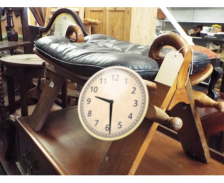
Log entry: 9,29
